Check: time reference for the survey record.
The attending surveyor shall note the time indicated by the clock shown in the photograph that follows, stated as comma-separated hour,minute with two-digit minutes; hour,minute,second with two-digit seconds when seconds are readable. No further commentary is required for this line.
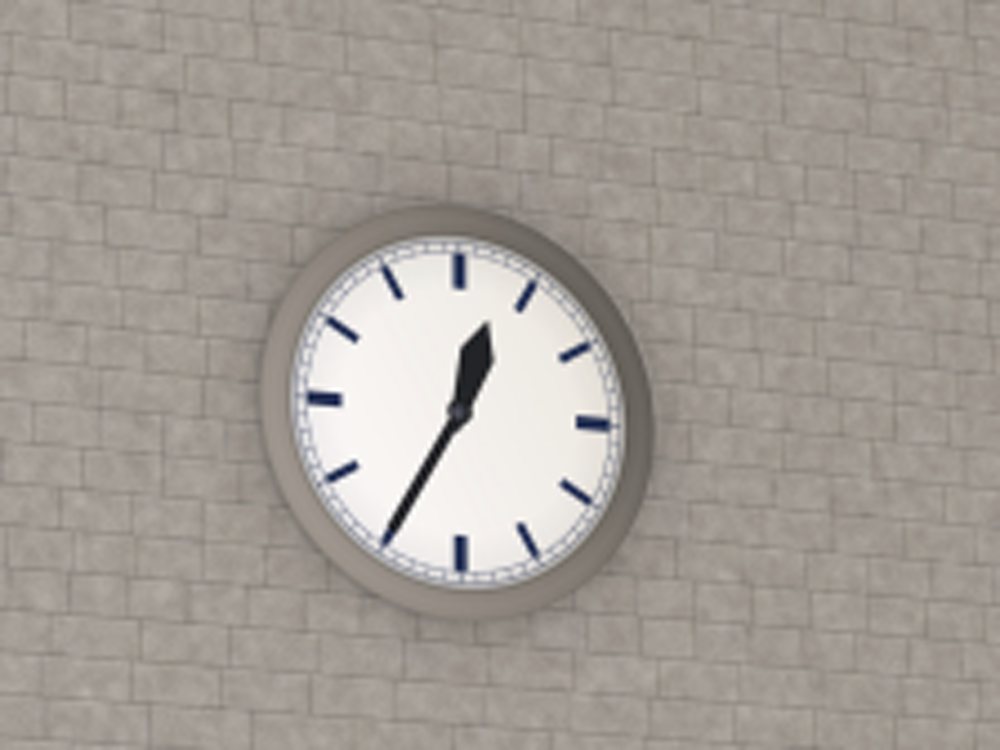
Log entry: 12,35
